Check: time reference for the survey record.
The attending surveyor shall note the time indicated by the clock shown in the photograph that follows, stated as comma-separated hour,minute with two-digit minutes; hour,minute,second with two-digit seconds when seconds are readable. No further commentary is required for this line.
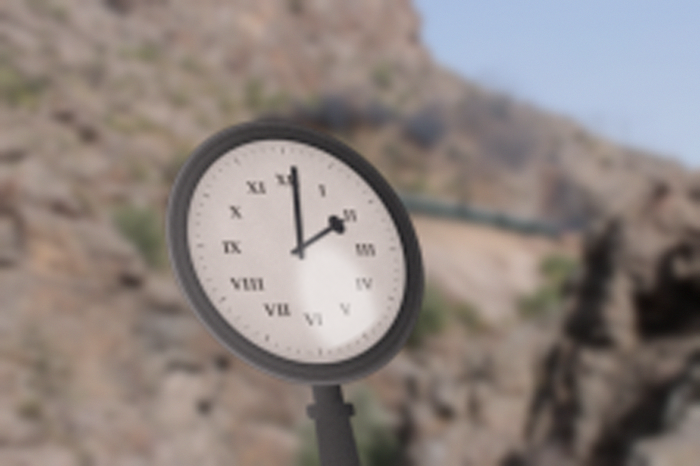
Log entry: 2,01
